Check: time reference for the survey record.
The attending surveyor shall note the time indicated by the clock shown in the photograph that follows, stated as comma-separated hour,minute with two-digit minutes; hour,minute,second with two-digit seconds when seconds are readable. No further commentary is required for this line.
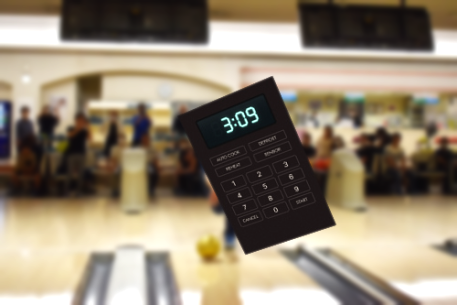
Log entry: 3,09
